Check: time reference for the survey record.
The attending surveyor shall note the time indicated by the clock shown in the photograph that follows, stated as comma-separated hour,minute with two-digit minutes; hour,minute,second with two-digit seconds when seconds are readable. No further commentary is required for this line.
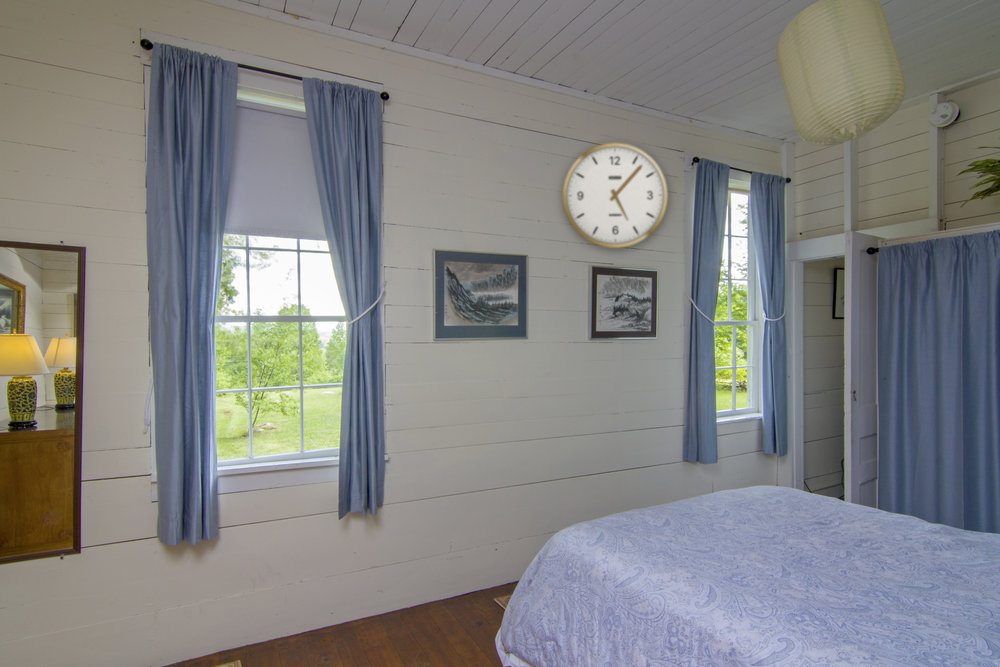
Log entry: 5,07
